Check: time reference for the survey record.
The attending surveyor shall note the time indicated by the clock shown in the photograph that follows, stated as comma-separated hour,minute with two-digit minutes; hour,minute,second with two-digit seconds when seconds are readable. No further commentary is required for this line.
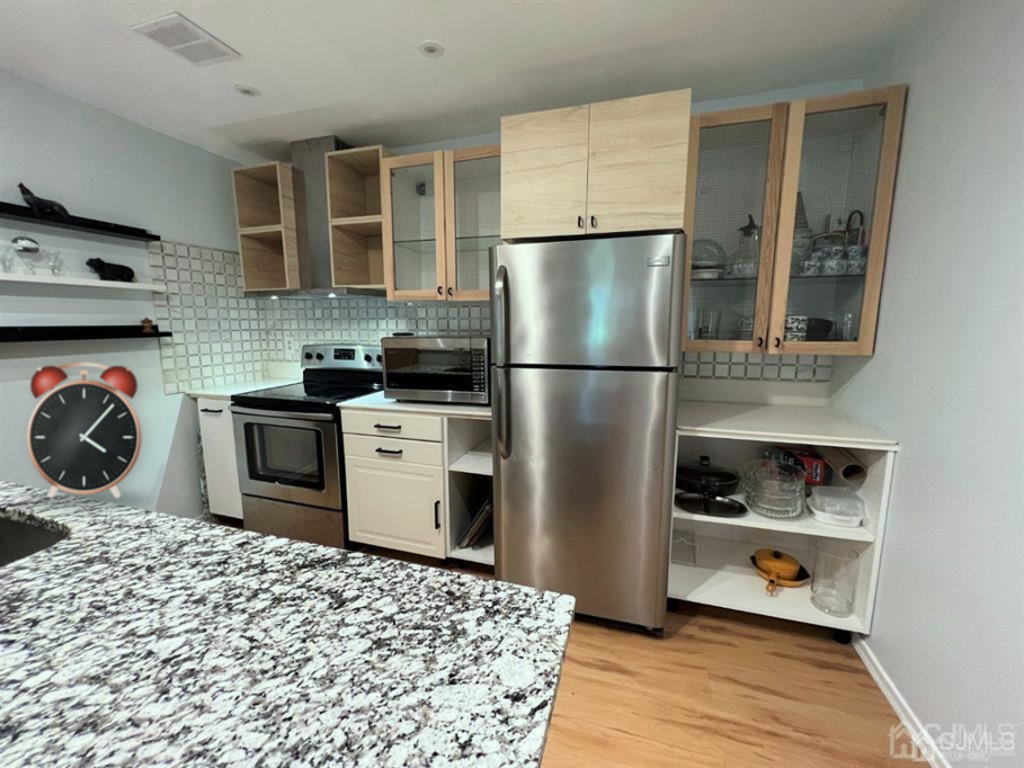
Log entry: 4,07
